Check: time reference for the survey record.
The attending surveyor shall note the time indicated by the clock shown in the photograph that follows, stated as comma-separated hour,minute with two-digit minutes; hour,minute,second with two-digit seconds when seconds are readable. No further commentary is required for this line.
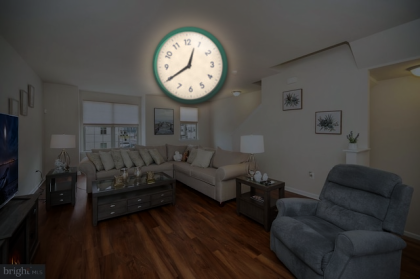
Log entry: 12,40
